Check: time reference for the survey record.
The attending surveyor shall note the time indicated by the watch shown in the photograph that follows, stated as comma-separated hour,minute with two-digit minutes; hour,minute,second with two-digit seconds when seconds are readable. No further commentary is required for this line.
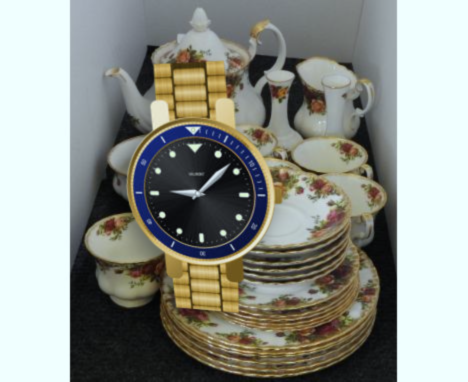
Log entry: 9,08
